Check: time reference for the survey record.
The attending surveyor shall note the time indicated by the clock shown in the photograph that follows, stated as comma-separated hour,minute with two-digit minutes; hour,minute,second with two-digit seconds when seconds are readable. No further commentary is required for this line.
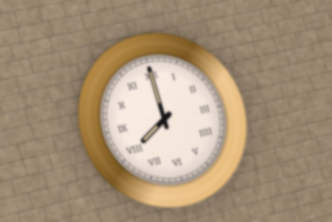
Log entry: 8,00
